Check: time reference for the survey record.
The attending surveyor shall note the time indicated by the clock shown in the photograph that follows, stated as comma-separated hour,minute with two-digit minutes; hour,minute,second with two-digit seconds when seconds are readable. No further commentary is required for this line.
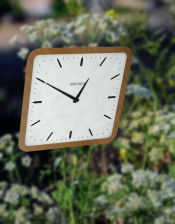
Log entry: 12,50
